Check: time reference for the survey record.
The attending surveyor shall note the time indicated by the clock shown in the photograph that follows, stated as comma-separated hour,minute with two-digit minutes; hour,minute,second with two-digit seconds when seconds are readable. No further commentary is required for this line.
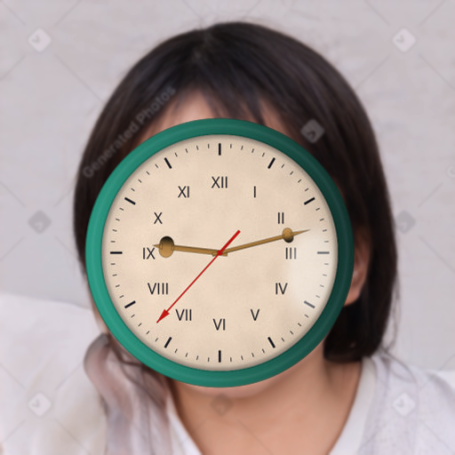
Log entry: 9,12,37
